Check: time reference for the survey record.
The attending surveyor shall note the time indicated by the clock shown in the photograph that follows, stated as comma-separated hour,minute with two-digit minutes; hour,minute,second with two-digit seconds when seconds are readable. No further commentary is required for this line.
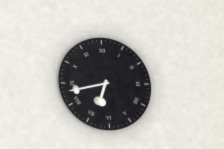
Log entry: 6,43
